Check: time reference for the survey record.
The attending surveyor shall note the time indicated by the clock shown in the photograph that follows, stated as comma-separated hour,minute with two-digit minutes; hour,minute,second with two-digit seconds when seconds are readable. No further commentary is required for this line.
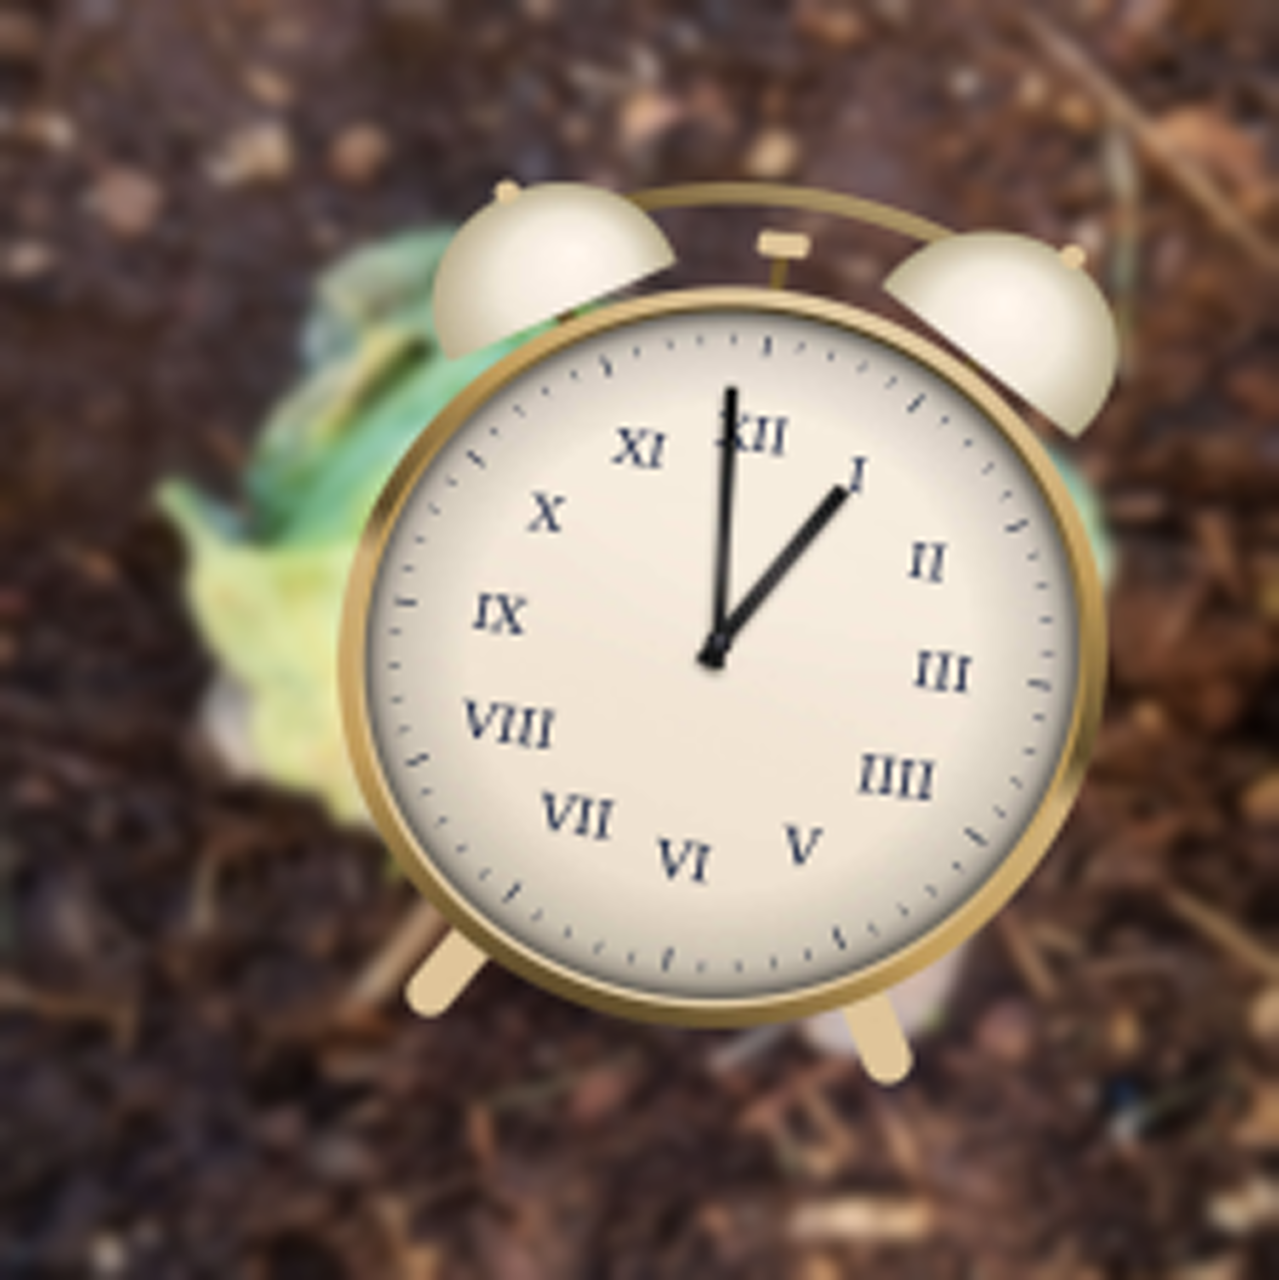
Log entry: 12,59
